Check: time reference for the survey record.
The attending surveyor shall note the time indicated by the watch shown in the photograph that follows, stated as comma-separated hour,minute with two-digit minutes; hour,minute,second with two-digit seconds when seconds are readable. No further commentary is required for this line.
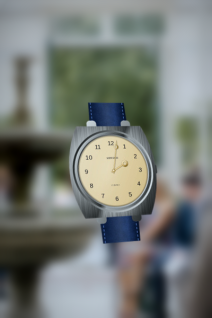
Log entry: 2,02
